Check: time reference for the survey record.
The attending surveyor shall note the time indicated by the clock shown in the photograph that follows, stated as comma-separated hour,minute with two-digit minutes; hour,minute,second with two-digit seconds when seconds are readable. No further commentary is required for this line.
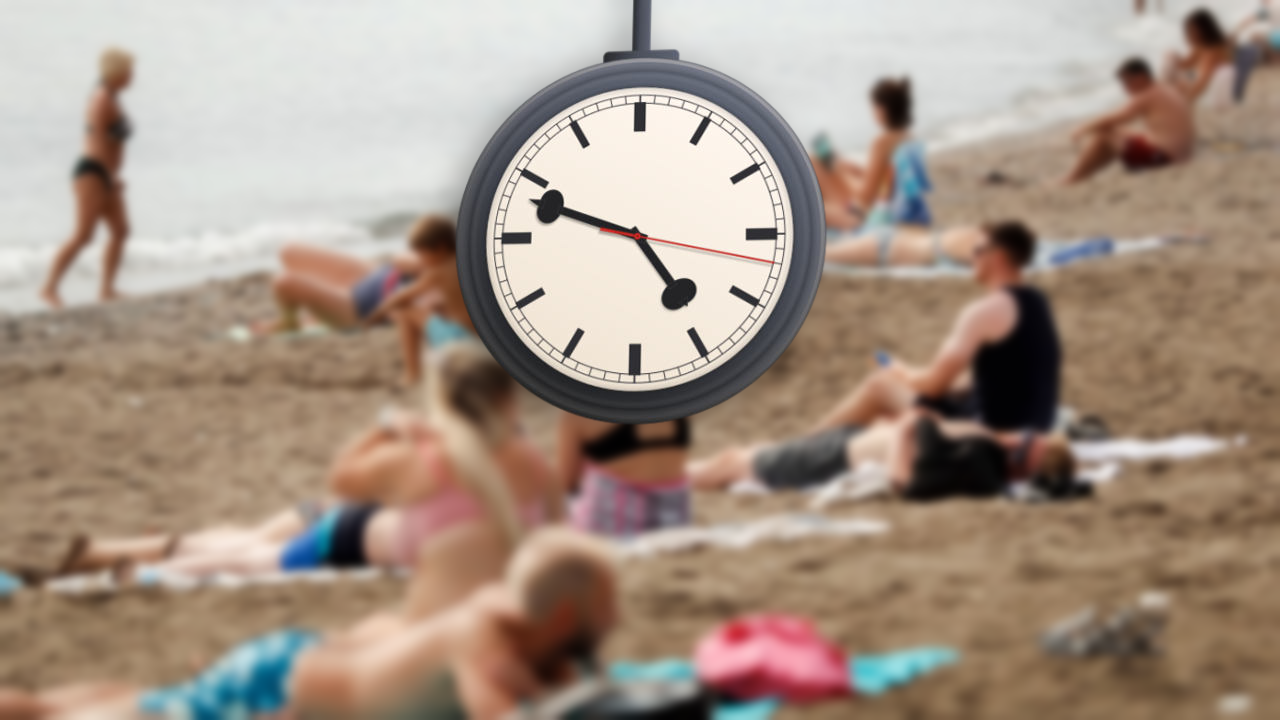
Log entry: 4,48,17
